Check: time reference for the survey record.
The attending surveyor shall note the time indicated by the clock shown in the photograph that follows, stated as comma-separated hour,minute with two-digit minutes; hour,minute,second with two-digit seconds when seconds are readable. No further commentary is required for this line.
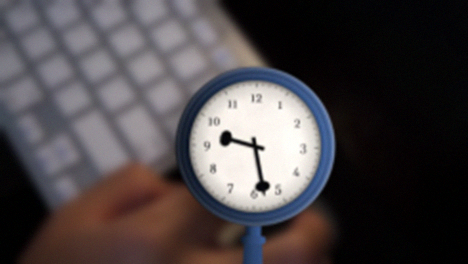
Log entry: 9,28
